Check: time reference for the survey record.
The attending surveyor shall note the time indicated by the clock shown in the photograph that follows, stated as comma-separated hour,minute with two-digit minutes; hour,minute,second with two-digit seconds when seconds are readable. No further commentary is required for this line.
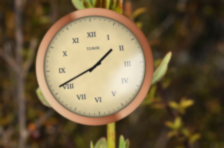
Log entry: 1,41
